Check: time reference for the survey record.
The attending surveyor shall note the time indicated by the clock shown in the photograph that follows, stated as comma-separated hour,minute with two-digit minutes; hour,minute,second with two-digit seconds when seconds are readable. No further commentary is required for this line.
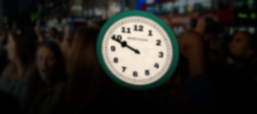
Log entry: 9,49
